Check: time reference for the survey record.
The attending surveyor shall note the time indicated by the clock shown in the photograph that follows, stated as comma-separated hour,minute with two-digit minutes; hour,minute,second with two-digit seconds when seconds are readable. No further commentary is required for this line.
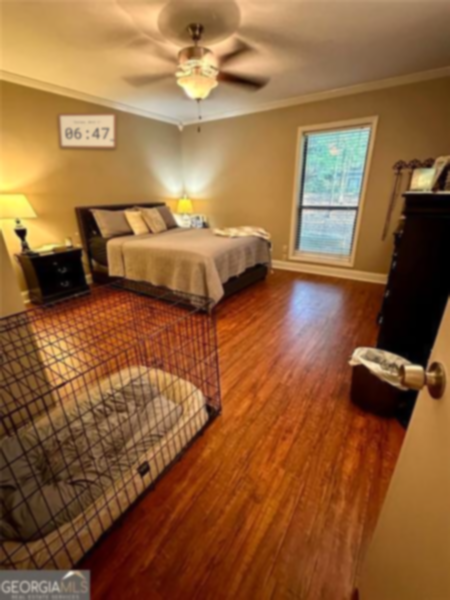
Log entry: 6,47
